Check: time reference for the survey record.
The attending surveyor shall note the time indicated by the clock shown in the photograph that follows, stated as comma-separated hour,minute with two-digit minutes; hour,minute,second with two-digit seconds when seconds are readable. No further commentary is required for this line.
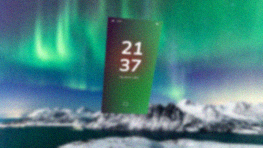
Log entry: 21,37
